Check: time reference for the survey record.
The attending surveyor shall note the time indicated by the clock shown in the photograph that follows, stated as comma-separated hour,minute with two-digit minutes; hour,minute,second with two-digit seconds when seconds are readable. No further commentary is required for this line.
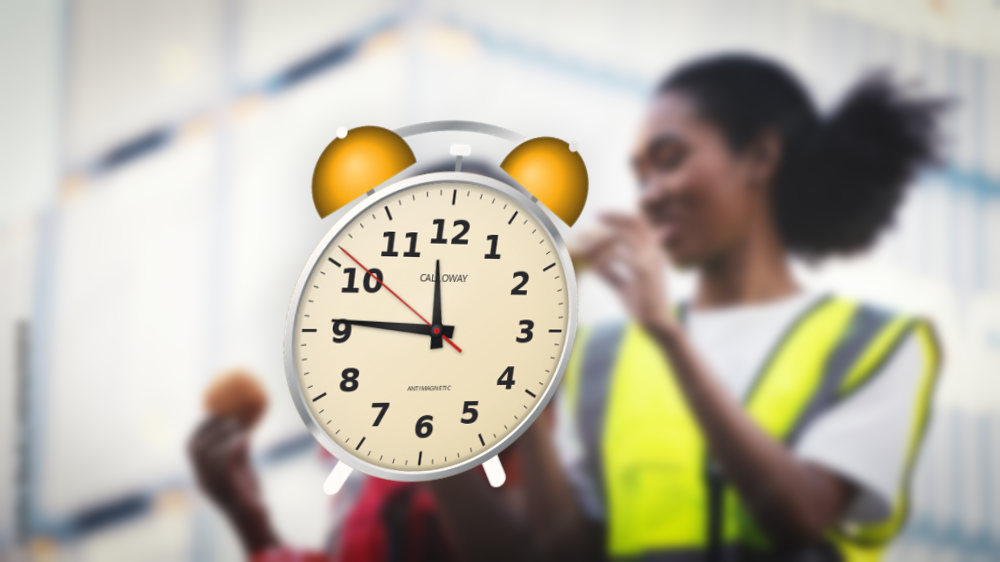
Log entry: 11,45,51
